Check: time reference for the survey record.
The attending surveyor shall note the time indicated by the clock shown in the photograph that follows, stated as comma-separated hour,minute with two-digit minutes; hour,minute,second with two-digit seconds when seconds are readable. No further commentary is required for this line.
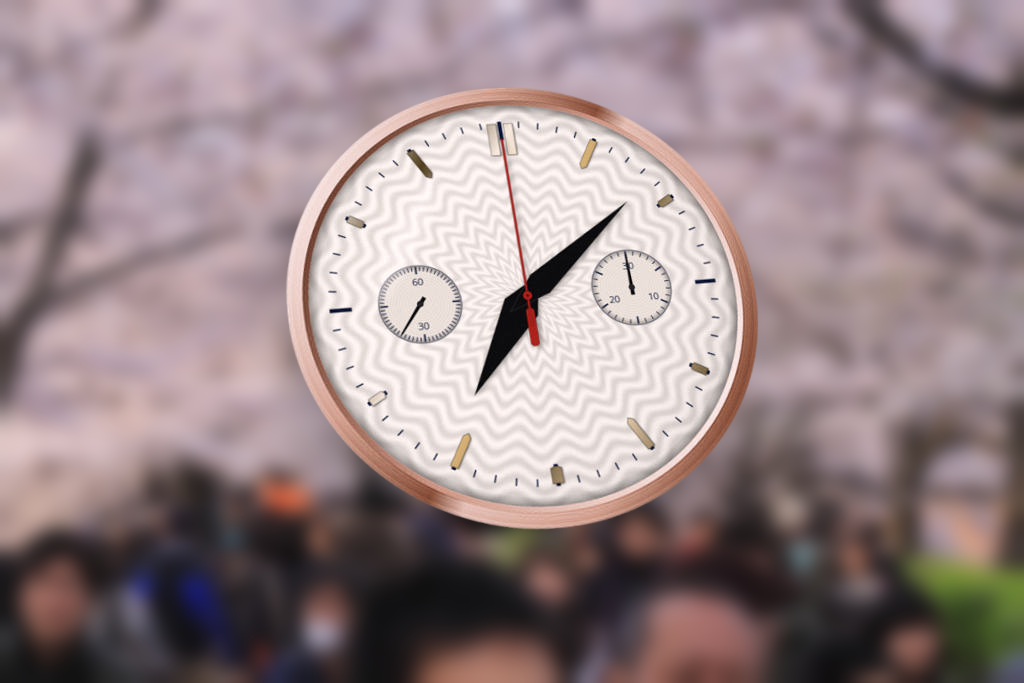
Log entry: 7,08,36
